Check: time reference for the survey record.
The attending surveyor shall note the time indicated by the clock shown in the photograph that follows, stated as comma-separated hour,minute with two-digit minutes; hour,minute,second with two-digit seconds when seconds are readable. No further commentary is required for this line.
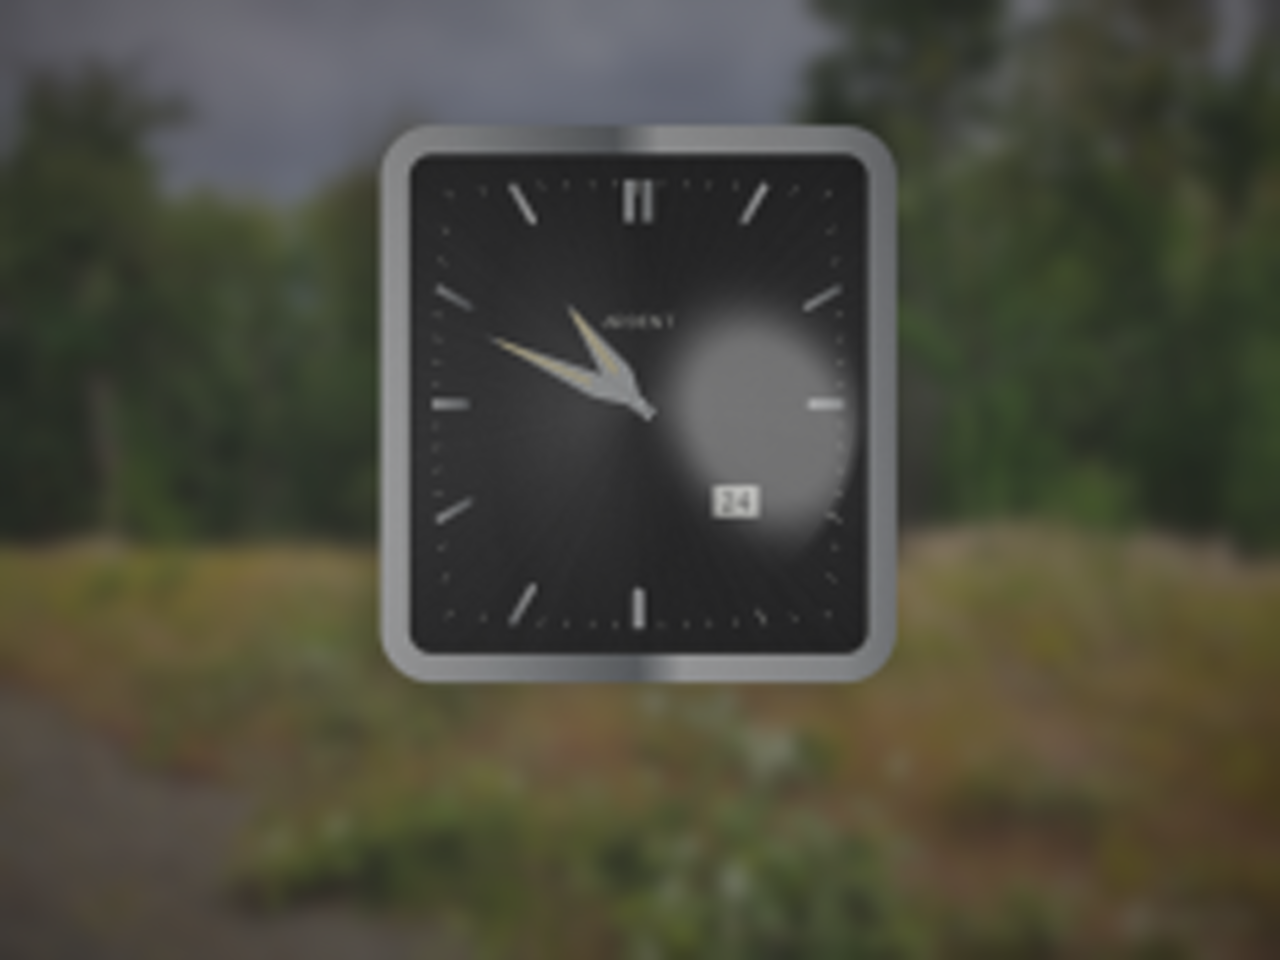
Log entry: 10,49
